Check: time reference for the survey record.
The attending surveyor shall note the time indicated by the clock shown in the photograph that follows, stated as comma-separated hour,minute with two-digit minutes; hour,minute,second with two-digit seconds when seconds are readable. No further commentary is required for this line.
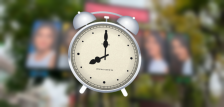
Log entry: 8,00
